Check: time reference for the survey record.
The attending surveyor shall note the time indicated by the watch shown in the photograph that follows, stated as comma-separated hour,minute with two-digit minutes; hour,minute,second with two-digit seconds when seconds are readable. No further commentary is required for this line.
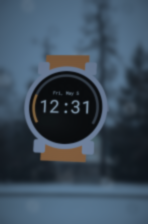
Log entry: 12,31
